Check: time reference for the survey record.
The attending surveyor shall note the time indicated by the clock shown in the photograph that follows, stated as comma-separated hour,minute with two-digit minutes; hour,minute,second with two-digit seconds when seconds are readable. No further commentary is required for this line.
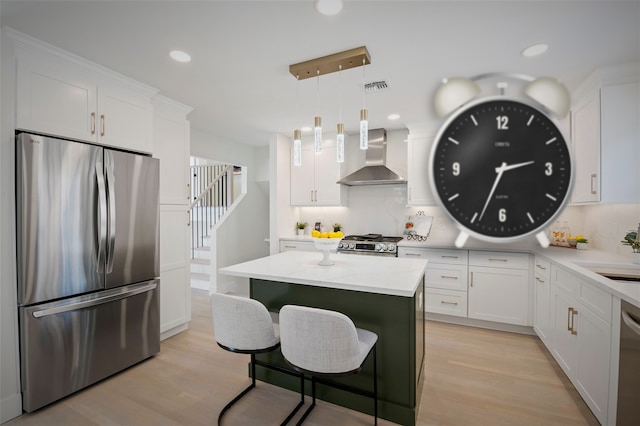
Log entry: 2,34
